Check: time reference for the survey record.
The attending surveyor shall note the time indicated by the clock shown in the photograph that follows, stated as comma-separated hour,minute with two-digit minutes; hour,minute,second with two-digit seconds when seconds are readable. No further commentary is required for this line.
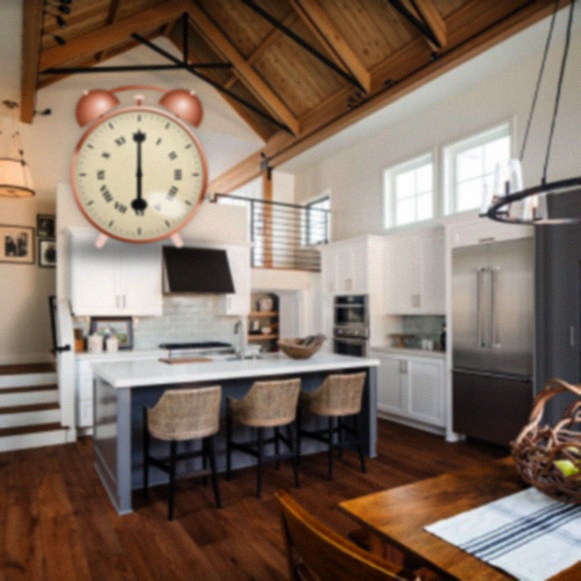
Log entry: 6,00
